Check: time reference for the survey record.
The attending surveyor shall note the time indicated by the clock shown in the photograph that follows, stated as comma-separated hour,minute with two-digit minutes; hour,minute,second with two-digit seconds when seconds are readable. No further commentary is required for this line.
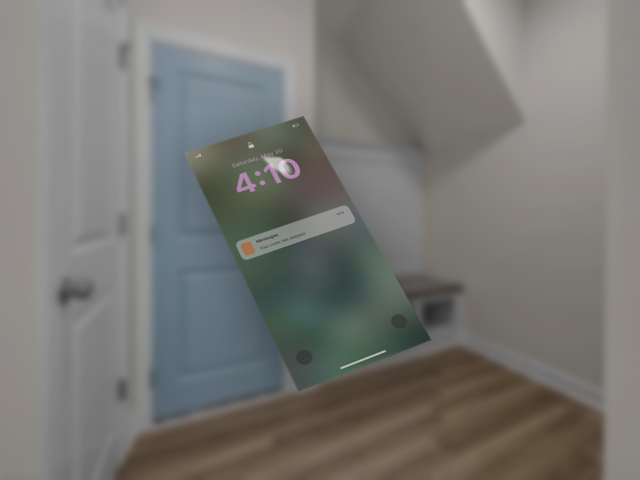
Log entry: 4,10
